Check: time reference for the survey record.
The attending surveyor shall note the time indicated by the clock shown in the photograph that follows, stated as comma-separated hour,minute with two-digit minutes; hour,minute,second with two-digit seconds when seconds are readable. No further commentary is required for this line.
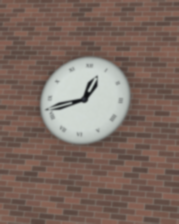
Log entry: 12,42
